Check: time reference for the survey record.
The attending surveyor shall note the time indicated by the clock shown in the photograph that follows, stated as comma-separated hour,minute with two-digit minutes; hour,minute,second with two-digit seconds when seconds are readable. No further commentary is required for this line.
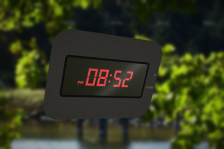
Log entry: 8,52
